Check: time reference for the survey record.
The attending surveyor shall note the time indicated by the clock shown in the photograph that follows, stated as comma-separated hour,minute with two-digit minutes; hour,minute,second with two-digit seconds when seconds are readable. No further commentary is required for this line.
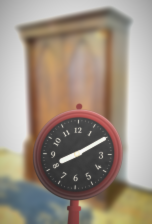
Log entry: 8,10
